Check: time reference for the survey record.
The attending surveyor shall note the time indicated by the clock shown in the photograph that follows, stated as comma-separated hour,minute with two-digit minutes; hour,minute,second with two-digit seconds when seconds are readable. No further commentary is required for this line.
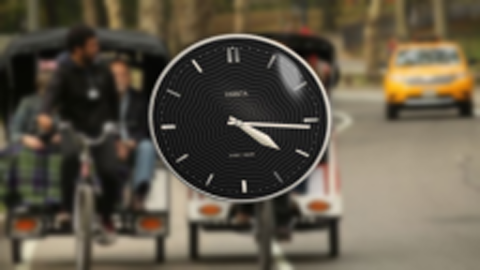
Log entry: 4,16
